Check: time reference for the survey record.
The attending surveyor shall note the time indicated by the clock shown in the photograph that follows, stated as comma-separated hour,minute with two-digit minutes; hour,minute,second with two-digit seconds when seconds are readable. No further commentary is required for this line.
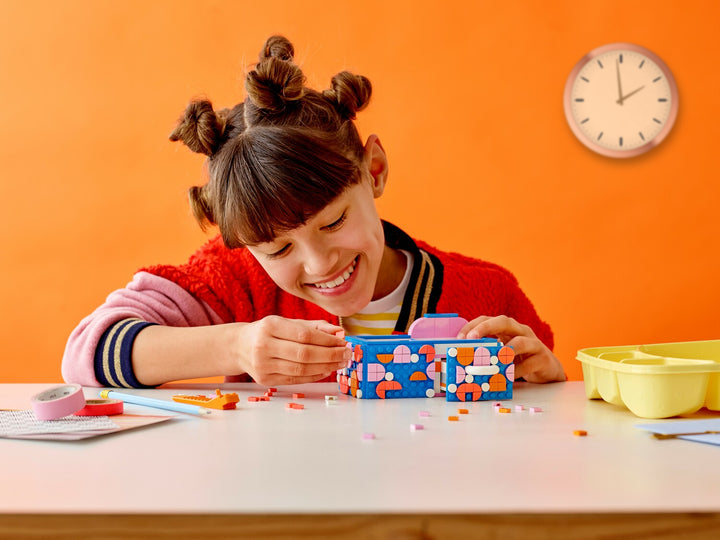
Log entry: 1,59
